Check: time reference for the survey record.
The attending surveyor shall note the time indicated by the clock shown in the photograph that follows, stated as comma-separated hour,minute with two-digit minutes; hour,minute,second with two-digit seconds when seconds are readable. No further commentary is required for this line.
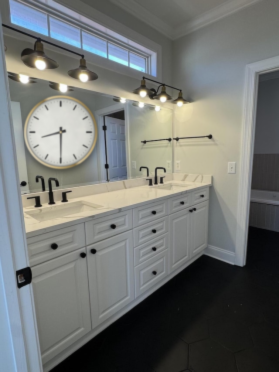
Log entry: 8,30
